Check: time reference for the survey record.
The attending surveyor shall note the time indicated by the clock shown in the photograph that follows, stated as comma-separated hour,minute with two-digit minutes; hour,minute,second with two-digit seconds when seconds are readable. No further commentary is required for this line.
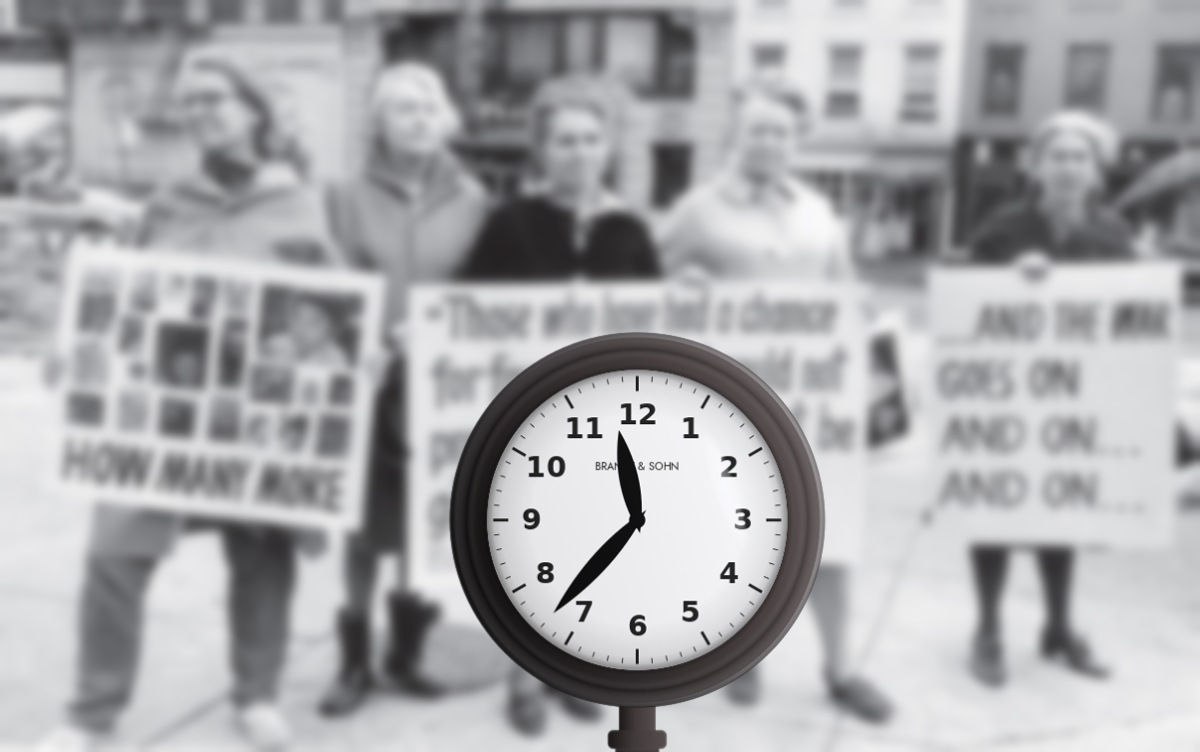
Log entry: 11,37
